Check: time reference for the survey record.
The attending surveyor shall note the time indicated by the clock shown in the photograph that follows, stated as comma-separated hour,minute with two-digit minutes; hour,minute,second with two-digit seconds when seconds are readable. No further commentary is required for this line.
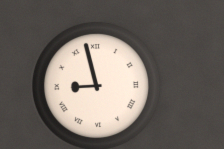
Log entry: 8,58
